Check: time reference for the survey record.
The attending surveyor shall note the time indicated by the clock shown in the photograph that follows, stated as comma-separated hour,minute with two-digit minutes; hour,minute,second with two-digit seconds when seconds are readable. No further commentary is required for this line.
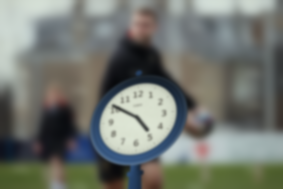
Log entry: 4,51
